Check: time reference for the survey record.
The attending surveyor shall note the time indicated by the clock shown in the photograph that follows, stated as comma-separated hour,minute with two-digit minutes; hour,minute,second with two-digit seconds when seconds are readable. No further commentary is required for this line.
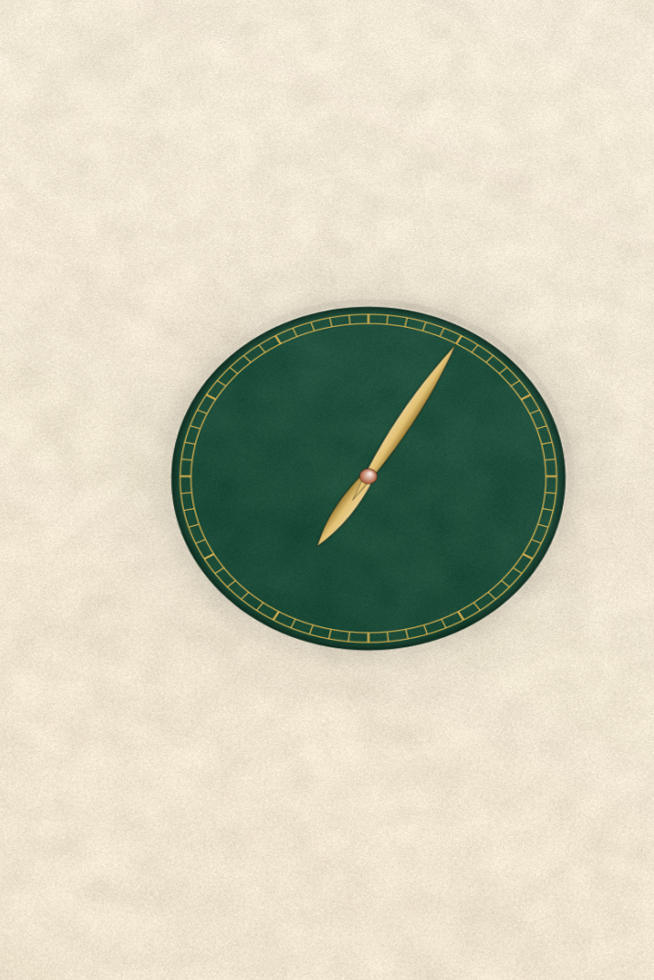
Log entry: 7,05
